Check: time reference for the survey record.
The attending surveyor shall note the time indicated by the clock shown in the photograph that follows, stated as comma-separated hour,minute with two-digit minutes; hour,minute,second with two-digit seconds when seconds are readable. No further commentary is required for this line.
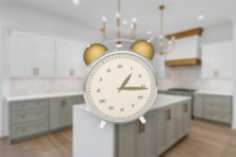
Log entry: 1,16
